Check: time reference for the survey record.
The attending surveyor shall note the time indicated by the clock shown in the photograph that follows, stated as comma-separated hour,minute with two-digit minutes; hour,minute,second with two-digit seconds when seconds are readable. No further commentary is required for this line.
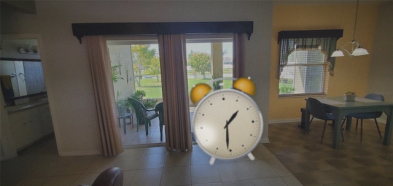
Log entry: 1,31
